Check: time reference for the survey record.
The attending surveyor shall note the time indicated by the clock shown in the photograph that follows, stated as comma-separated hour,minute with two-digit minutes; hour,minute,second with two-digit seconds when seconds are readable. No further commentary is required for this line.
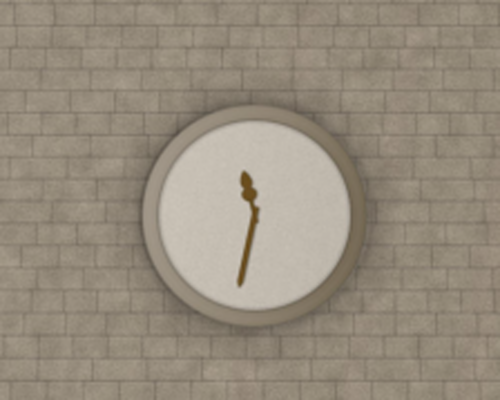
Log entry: 11,32
